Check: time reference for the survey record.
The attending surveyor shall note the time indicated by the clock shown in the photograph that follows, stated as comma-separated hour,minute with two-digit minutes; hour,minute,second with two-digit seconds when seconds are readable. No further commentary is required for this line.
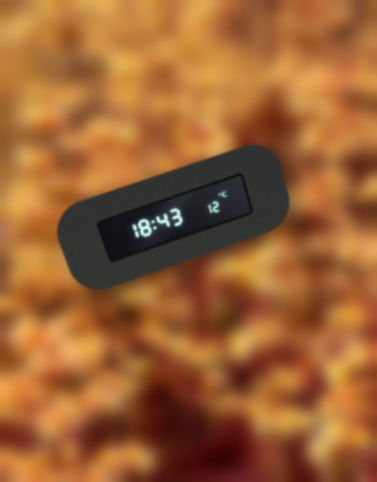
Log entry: 18,43
